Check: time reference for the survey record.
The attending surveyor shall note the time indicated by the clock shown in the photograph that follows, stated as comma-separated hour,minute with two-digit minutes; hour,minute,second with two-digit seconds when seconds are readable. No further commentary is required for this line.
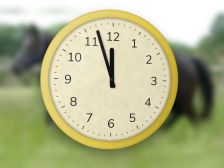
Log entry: 11,57
